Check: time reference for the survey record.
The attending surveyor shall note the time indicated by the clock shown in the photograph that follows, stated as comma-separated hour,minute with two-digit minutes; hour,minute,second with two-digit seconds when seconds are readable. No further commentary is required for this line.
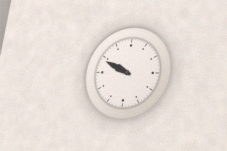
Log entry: 9,49
